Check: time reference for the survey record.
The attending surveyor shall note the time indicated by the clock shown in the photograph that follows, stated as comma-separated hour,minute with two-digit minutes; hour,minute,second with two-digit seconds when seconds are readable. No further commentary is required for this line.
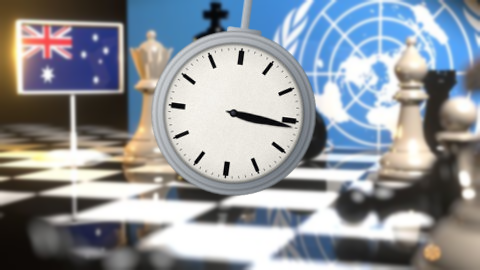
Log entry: 3,16
